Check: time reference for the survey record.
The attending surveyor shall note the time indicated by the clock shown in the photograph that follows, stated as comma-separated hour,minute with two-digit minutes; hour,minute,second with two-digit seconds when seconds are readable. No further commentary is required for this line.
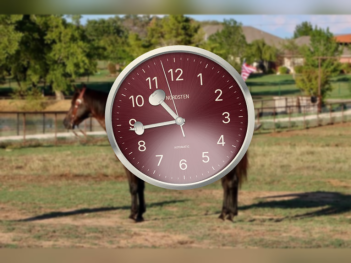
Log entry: 10,43,58
